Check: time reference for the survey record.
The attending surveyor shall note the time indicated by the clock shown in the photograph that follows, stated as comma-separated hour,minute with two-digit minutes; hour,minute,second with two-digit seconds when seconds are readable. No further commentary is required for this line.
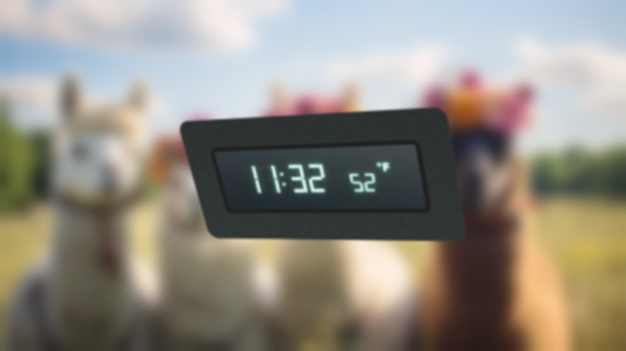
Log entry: 11,32
